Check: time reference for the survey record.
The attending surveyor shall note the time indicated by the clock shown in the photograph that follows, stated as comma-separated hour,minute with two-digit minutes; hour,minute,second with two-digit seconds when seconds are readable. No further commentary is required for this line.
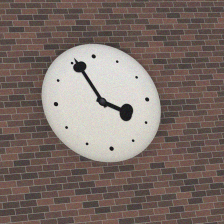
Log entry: 3,56
